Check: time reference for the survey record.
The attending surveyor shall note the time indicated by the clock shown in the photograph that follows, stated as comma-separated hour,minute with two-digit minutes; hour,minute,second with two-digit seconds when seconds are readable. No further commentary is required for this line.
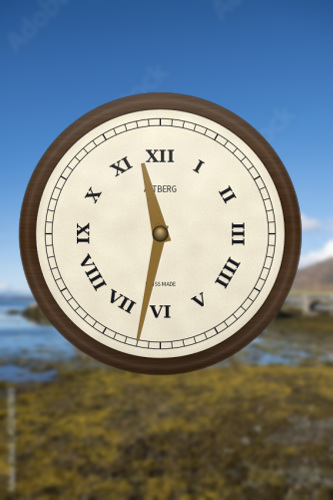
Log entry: 11,32
